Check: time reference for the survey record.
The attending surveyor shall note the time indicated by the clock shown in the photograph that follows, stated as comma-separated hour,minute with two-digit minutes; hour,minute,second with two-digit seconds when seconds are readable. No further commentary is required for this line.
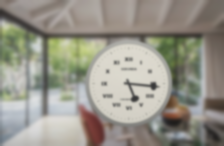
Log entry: 5,16
